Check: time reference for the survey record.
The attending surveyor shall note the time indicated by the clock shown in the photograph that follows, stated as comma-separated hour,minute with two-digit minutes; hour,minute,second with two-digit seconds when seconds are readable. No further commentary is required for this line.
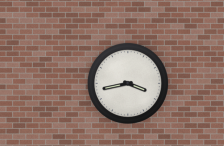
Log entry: 3,43
